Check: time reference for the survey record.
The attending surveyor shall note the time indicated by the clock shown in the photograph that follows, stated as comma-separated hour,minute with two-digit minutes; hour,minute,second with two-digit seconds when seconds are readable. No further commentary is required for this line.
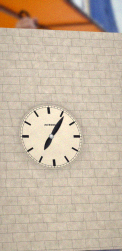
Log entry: 7,06
